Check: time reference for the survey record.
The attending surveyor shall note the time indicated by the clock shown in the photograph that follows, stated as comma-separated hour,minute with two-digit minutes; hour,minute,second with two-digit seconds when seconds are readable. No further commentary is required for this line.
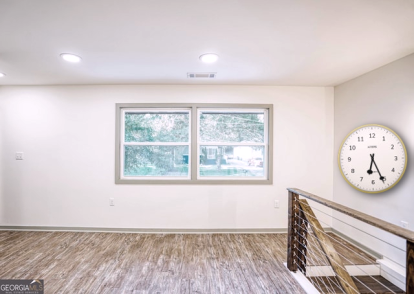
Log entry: 6,26
